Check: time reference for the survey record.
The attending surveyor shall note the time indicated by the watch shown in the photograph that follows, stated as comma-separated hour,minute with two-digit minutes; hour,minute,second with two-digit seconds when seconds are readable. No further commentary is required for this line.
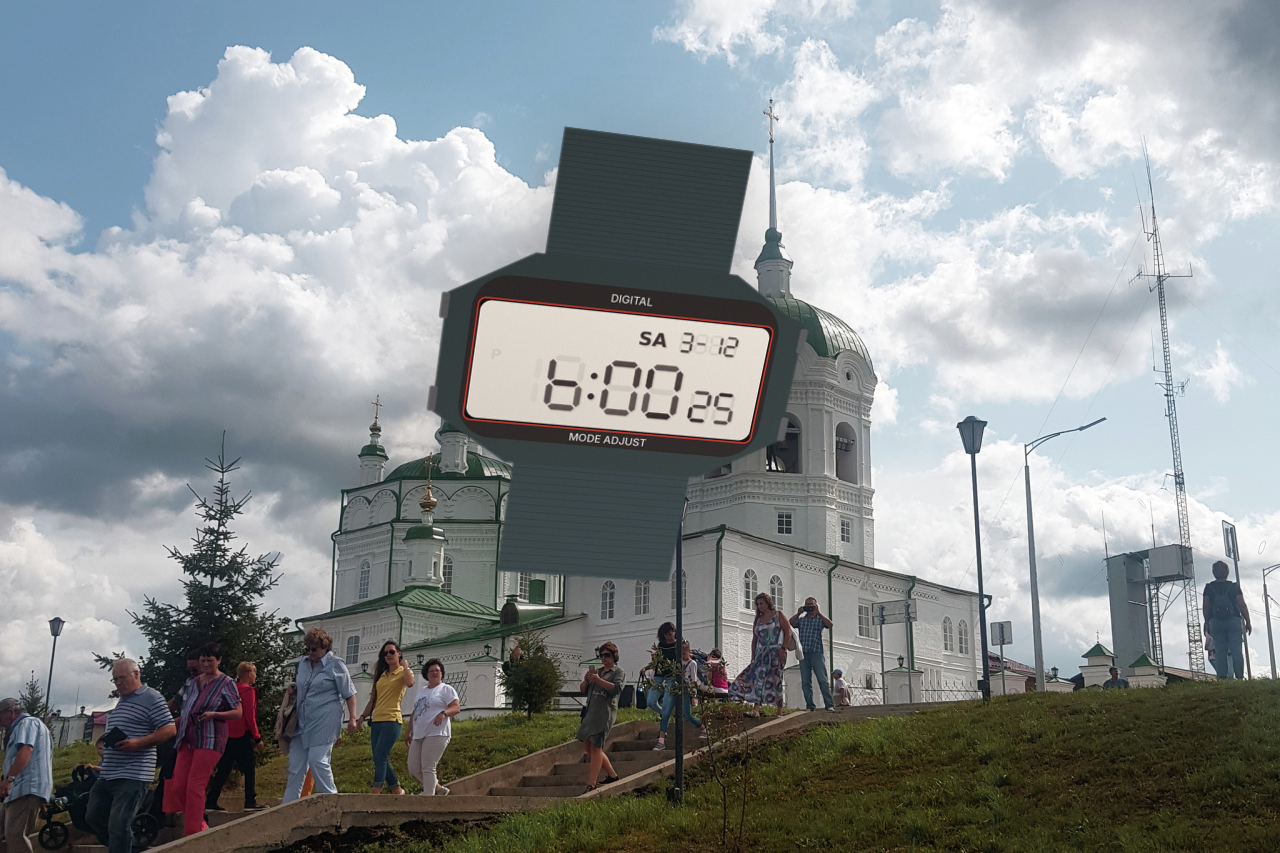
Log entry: 6,00,25
